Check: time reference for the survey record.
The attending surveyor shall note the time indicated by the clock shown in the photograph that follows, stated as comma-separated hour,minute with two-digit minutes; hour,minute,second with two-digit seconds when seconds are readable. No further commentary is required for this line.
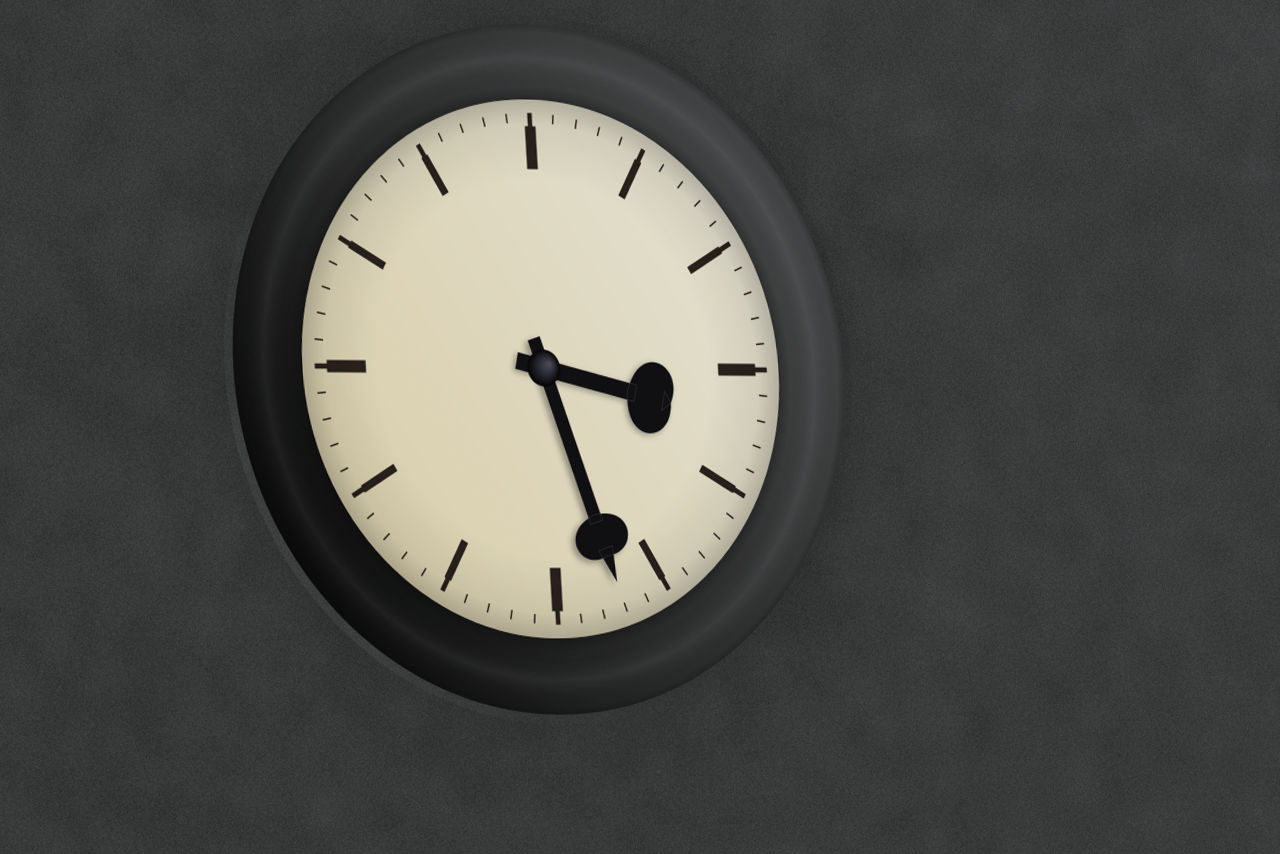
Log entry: 3,27
